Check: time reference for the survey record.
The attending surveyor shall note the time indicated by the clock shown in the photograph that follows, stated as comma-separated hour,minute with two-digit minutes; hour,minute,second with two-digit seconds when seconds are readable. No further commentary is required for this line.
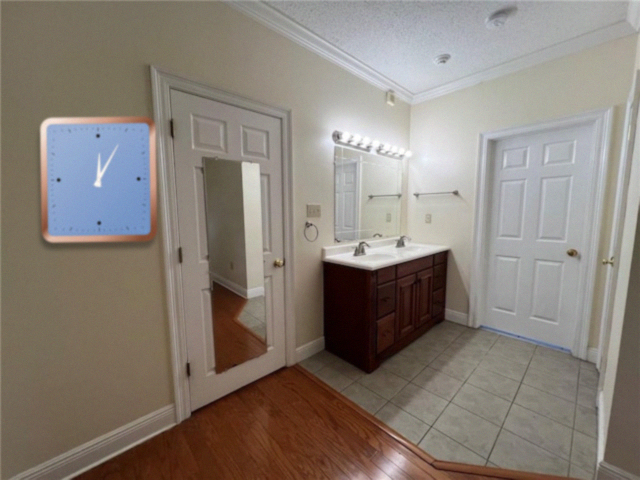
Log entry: 12,05
